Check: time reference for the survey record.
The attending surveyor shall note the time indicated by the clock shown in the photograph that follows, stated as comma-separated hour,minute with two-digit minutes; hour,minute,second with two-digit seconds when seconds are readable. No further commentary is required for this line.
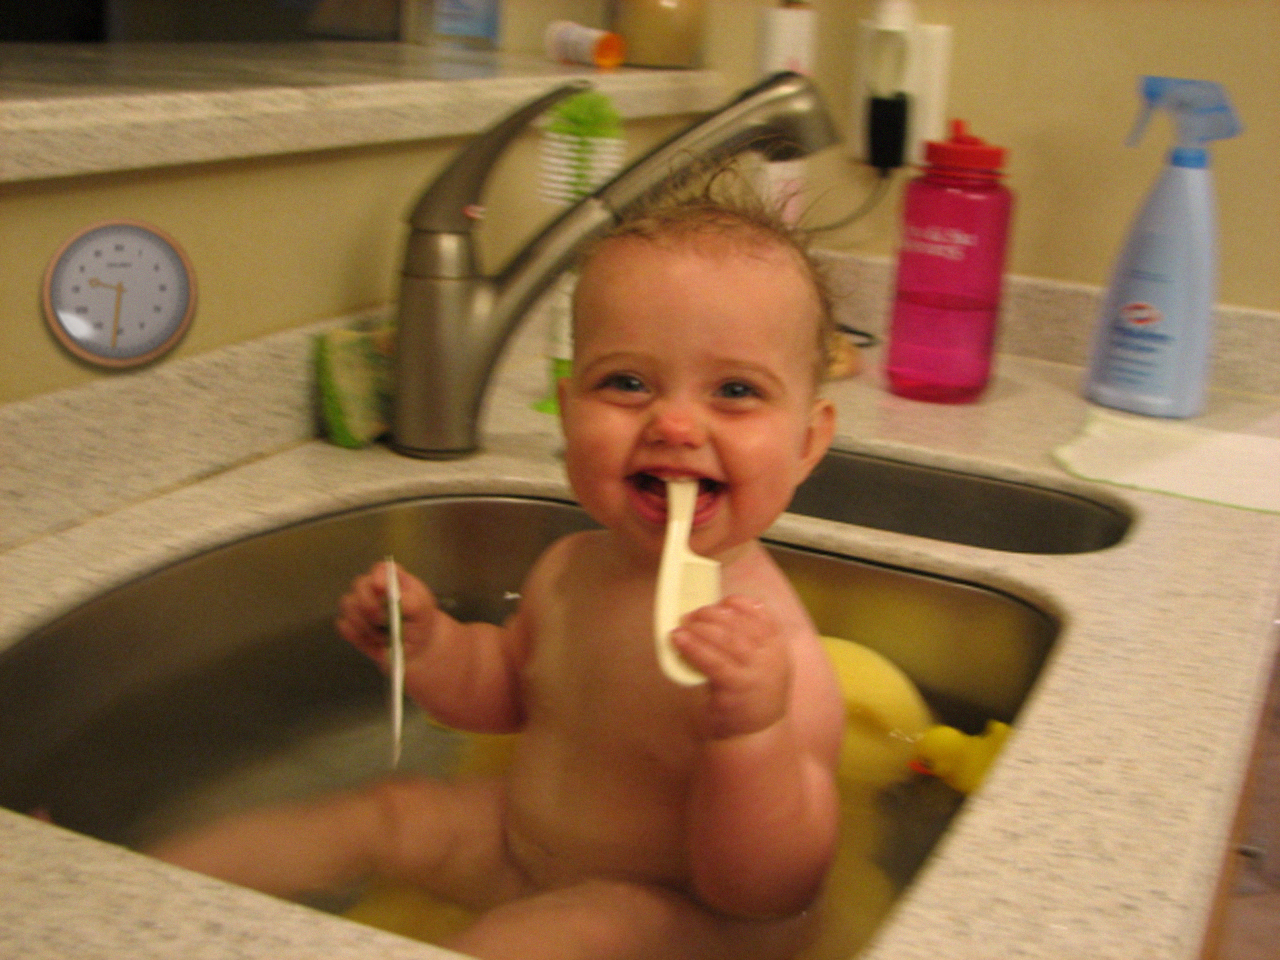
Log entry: 9,31
